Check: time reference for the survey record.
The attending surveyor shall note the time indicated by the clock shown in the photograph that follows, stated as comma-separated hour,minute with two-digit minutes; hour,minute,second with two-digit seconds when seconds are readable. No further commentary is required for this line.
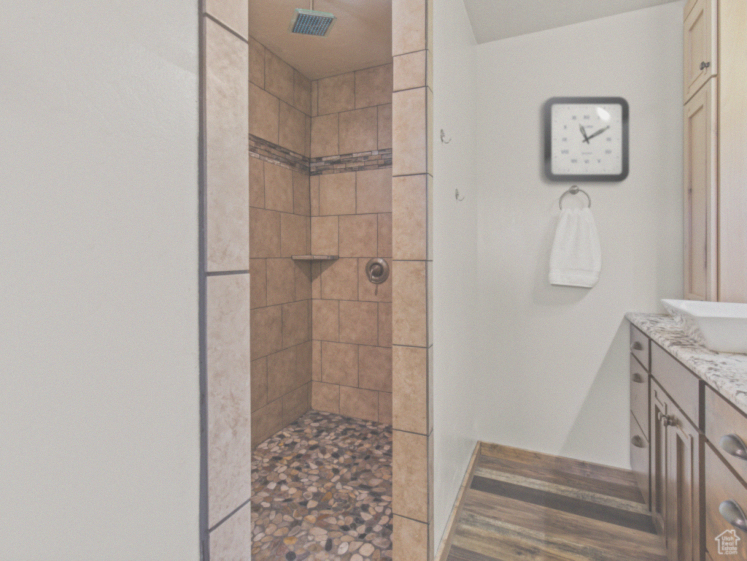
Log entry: 11,10
